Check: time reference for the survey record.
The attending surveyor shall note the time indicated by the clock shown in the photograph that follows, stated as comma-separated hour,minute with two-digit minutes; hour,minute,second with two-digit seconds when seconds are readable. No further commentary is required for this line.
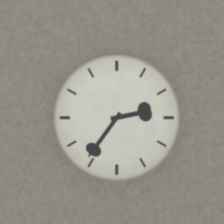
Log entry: 2,36
